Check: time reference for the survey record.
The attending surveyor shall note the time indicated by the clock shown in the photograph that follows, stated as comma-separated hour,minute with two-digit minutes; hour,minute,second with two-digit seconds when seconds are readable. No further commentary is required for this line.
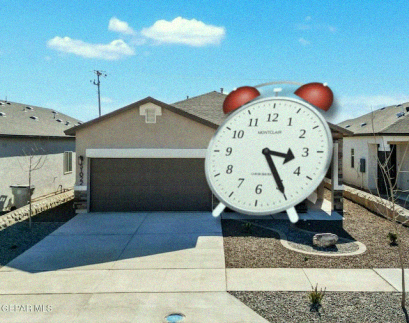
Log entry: 3,25
